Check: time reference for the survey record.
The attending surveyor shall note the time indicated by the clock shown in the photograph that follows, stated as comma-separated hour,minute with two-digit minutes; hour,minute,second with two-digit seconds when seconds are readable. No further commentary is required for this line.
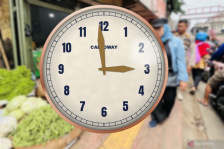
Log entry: 2,59
